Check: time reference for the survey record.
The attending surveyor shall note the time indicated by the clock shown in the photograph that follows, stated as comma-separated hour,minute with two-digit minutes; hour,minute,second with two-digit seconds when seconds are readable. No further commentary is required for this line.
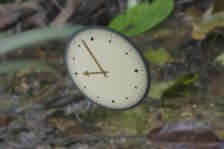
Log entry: 8,57
